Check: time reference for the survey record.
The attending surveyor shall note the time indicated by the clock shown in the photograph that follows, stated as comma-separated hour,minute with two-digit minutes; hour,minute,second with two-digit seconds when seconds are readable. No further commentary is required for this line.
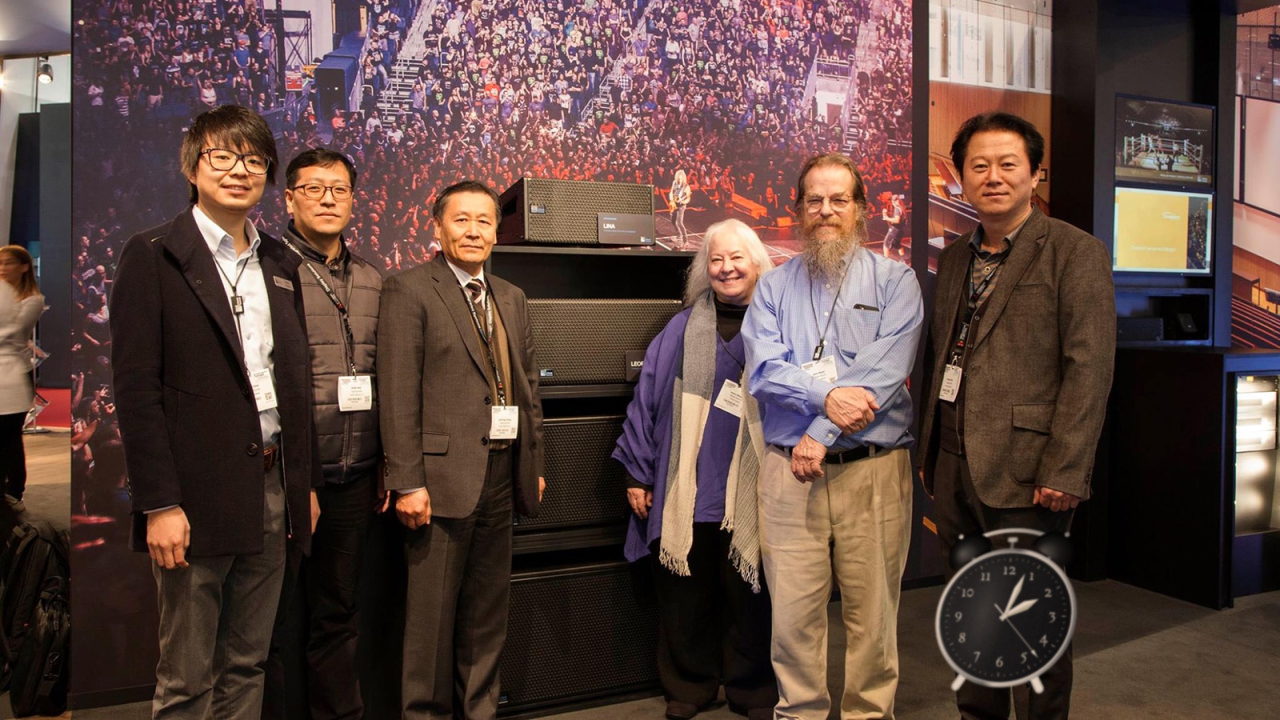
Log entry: 2,03,23
